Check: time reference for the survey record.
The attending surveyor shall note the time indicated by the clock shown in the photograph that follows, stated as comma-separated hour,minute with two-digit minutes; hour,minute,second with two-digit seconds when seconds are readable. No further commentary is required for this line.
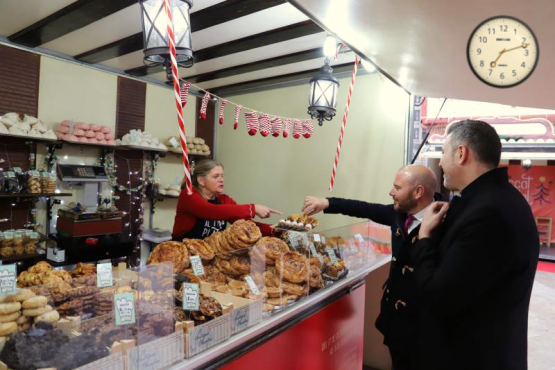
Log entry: 7,12
